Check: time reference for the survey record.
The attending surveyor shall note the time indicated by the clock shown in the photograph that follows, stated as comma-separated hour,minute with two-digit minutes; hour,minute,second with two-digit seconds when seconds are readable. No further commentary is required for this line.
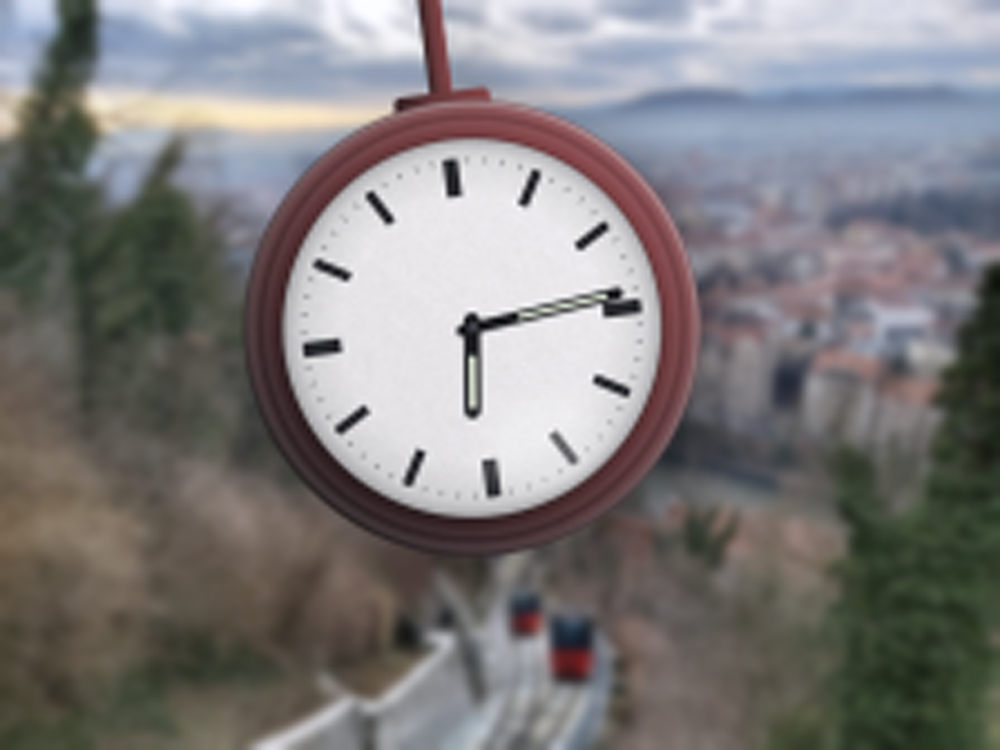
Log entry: 6,14
